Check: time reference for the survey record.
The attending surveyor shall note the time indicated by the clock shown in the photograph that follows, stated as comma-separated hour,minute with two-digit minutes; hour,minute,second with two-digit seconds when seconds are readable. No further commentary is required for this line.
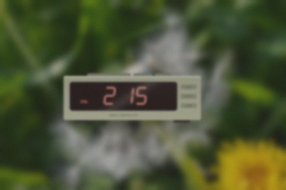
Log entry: 2,15
